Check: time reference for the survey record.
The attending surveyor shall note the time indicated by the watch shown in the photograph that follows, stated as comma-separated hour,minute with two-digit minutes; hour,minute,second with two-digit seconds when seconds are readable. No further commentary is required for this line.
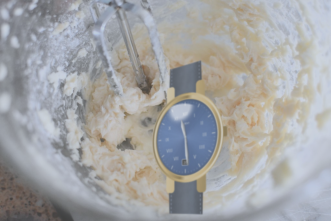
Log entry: 11,29
